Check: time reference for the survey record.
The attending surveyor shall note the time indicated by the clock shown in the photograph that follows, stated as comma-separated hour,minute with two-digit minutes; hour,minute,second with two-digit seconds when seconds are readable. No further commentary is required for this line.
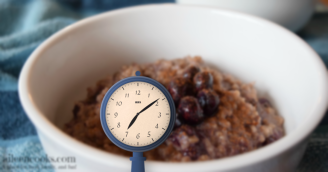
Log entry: 7,09
